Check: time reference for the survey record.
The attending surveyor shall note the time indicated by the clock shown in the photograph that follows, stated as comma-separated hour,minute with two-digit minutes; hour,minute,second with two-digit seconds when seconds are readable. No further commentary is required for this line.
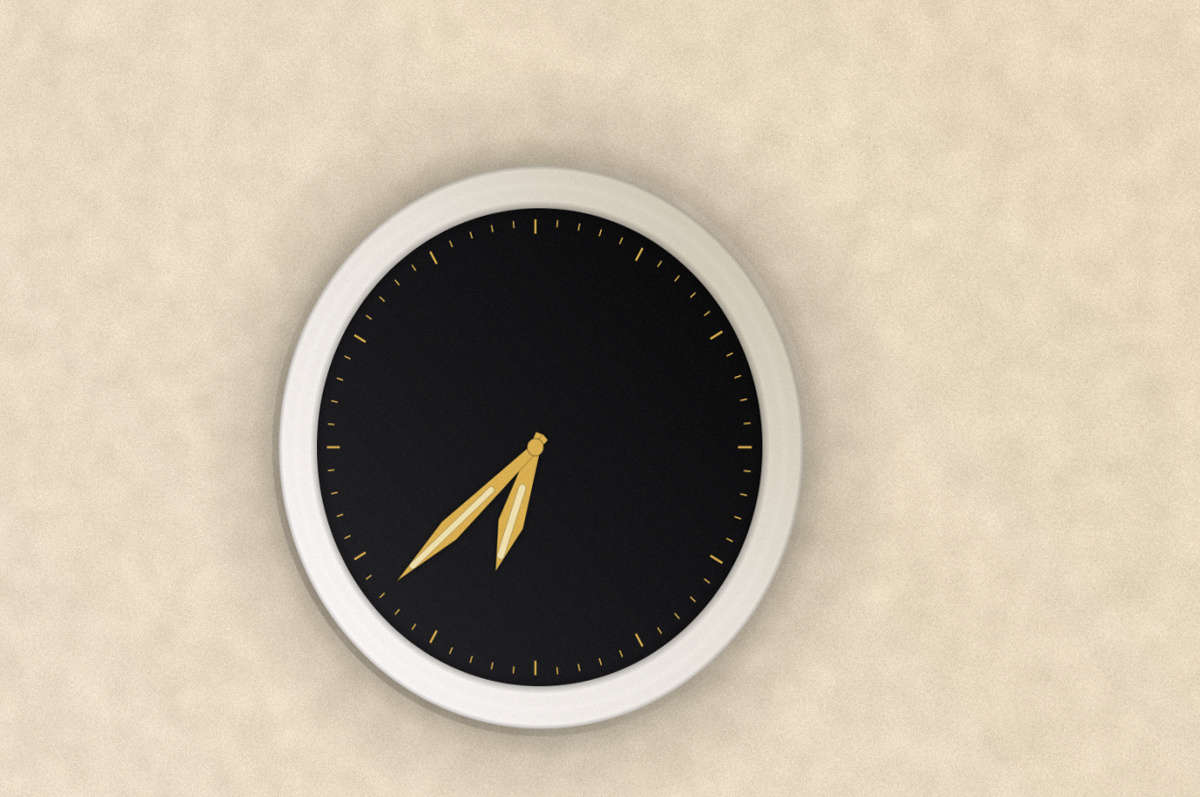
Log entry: 6,38
